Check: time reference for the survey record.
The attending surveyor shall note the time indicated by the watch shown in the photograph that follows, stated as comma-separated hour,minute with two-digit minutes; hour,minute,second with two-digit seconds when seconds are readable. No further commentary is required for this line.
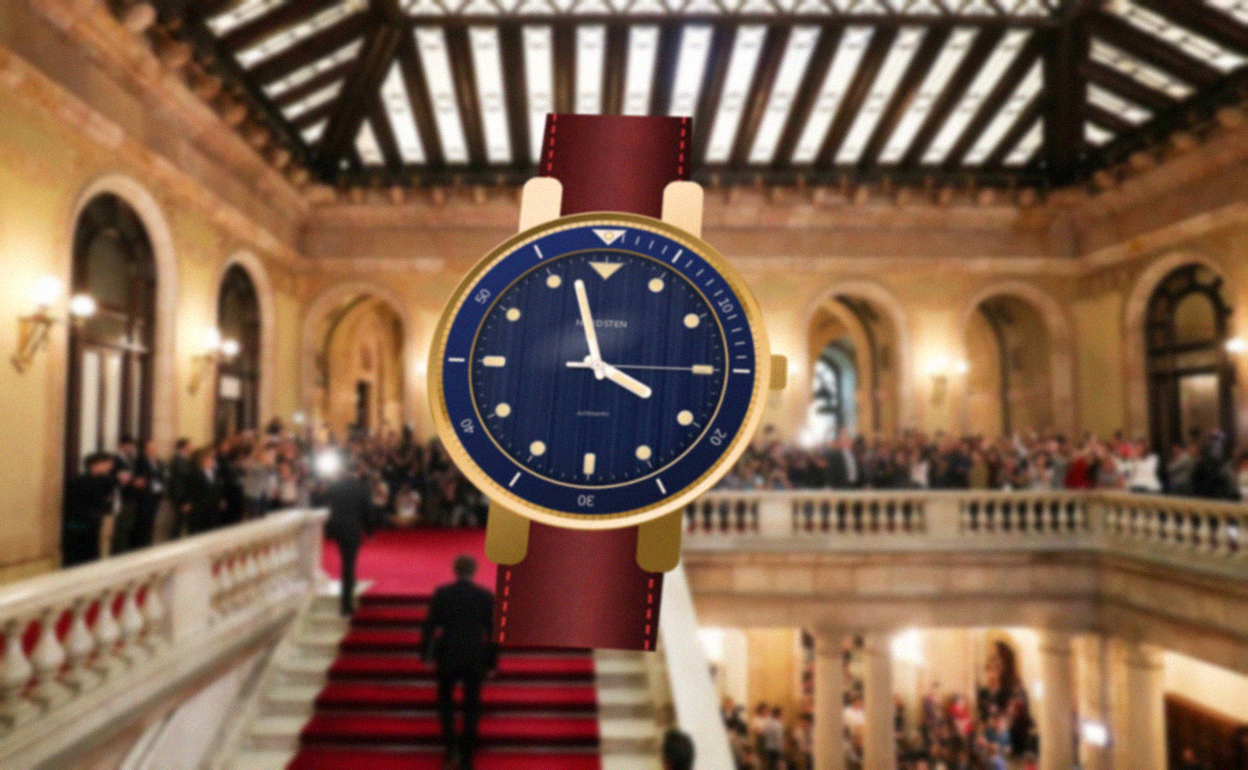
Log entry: 3,57,15
